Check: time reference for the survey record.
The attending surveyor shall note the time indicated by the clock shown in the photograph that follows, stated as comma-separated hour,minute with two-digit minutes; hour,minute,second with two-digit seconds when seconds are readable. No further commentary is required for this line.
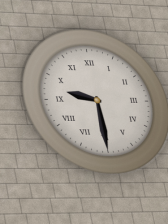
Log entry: 9,30
